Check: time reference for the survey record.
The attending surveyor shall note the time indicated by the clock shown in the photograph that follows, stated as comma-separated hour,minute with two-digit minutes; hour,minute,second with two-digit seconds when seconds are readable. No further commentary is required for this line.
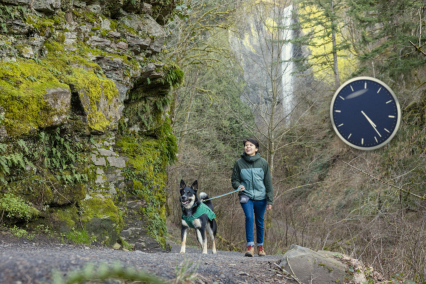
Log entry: 4,23
